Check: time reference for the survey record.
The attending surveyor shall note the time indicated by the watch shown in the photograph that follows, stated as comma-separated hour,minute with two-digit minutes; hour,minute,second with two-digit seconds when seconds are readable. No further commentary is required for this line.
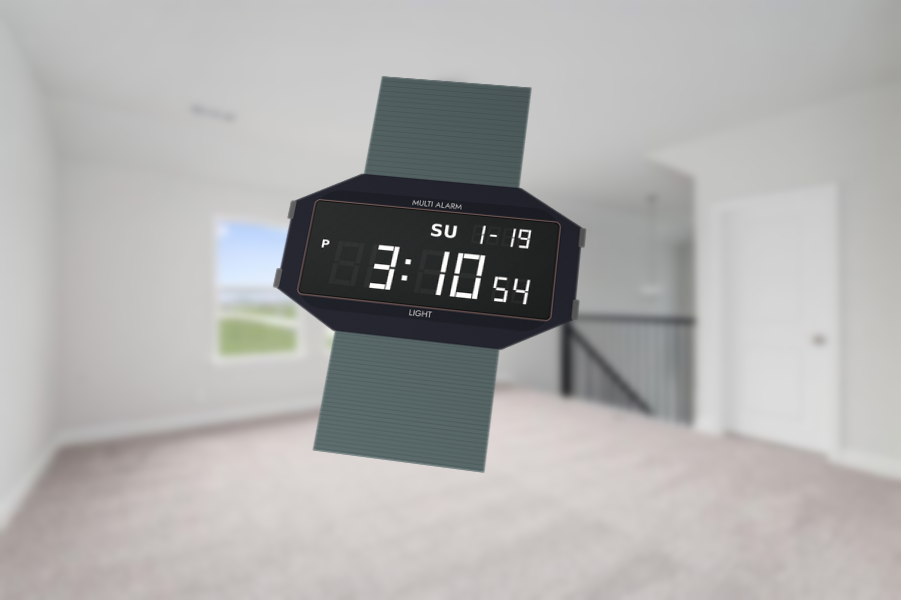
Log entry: 3,10,54
